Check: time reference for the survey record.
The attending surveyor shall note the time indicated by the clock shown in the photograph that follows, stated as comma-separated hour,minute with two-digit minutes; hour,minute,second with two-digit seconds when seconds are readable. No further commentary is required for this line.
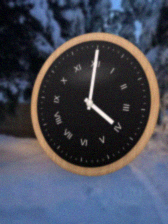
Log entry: 4,00
